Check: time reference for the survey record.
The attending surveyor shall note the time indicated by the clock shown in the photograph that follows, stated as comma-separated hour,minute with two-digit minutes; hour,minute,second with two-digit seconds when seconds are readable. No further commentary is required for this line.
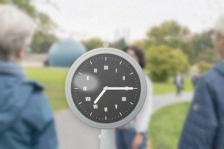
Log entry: 7,15
